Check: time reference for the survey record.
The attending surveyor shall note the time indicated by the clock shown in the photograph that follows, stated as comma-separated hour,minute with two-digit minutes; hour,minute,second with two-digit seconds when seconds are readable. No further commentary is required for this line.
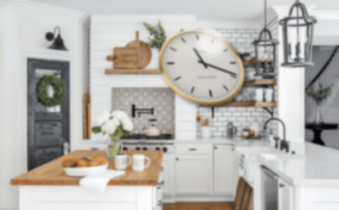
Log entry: 11,19
